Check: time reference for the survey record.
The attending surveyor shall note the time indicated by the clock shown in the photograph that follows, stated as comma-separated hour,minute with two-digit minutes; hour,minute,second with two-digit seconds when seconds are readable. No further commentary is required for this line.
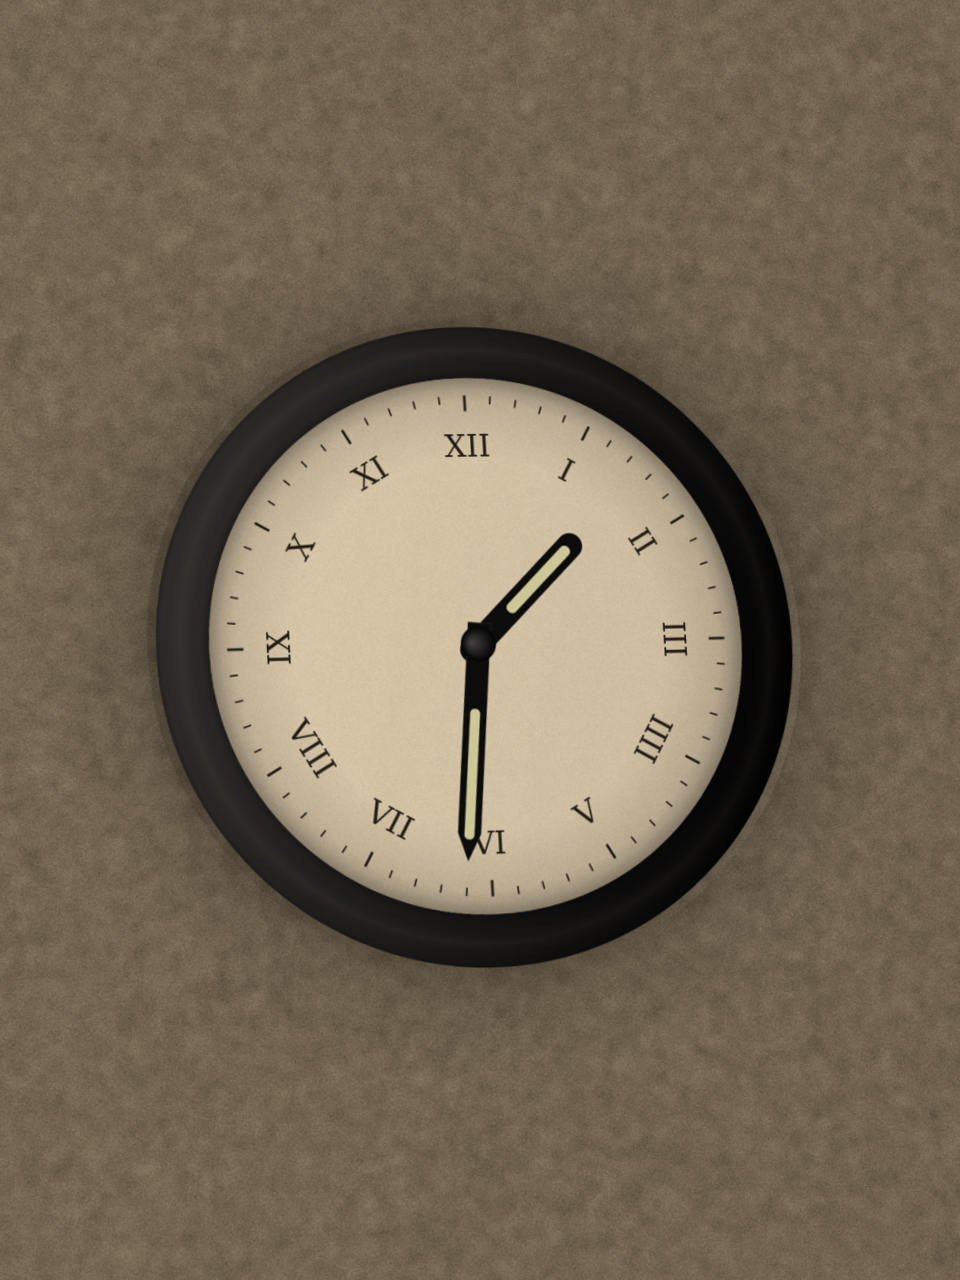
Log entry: 1,31
